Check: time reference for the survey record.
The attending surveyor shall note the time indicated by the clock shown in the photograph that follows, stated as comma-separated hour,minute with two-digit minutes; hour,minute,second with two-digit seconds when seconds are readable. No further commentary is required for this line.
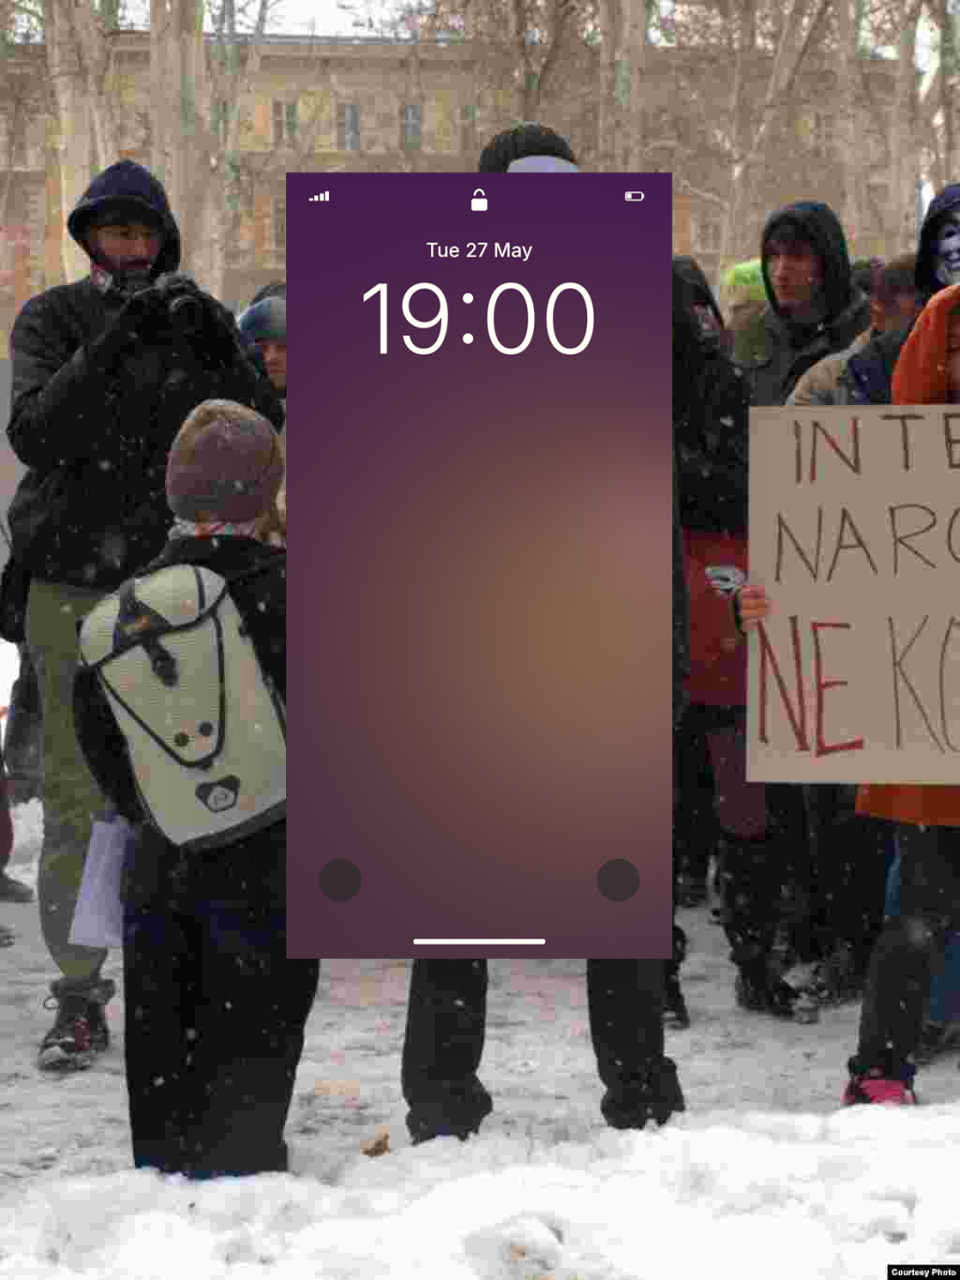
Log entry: 19,00
